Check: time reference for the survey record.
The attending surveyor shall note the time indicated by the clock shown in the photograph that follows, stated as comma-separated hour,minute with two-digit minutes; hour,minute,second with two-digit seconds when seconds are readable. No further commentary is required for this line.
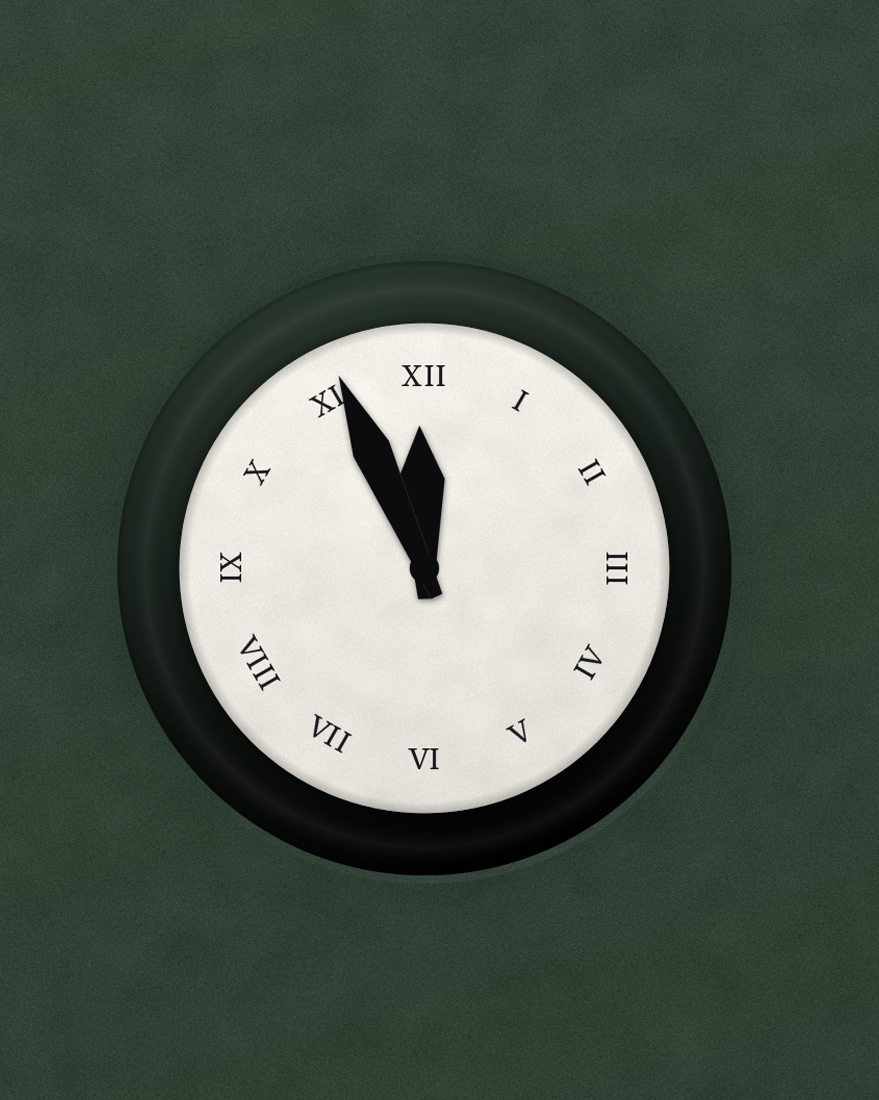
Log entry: 11,56
